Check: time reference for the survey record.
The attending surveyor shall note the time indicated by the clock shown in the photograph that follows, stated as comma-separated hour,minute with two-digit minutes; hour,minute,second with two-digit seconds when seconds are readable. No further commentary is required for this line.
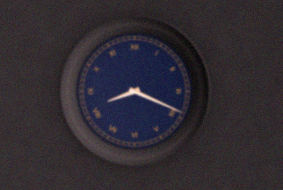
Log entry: 8,19
